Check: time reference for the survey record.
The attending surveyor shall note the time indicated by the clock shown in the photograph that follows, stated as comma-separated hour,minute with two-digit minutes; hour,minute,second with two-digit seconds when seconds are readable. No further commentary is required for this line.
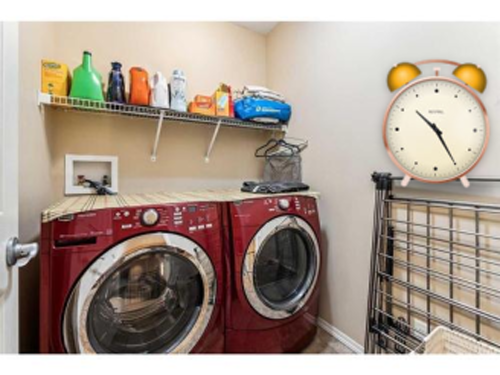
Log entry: 10,25
